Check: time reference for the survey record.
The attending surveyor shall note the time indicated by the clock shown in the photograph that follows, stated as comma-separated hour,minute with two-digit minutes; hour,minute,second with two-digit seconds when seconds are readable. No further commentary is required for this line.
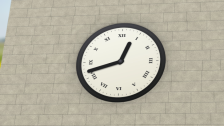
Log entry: 12,42
